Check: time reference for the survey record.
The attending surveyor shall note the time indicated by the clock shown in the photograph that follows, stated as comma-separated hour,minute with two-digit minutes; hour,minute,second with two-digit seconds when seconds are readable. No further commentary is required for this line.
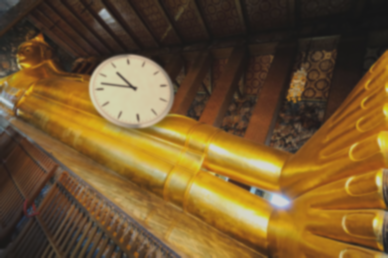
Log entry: 10,47
